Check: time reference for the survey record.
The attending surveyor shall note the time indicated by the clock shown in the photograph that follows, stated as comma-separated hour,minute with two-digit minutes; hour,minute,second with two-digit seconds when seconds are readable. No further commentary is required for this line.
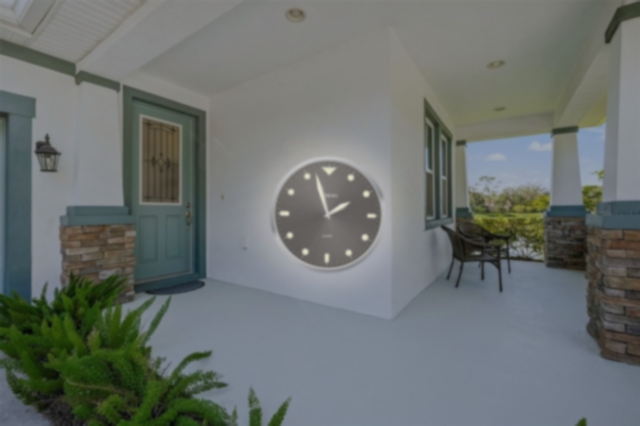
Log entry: 1,57
